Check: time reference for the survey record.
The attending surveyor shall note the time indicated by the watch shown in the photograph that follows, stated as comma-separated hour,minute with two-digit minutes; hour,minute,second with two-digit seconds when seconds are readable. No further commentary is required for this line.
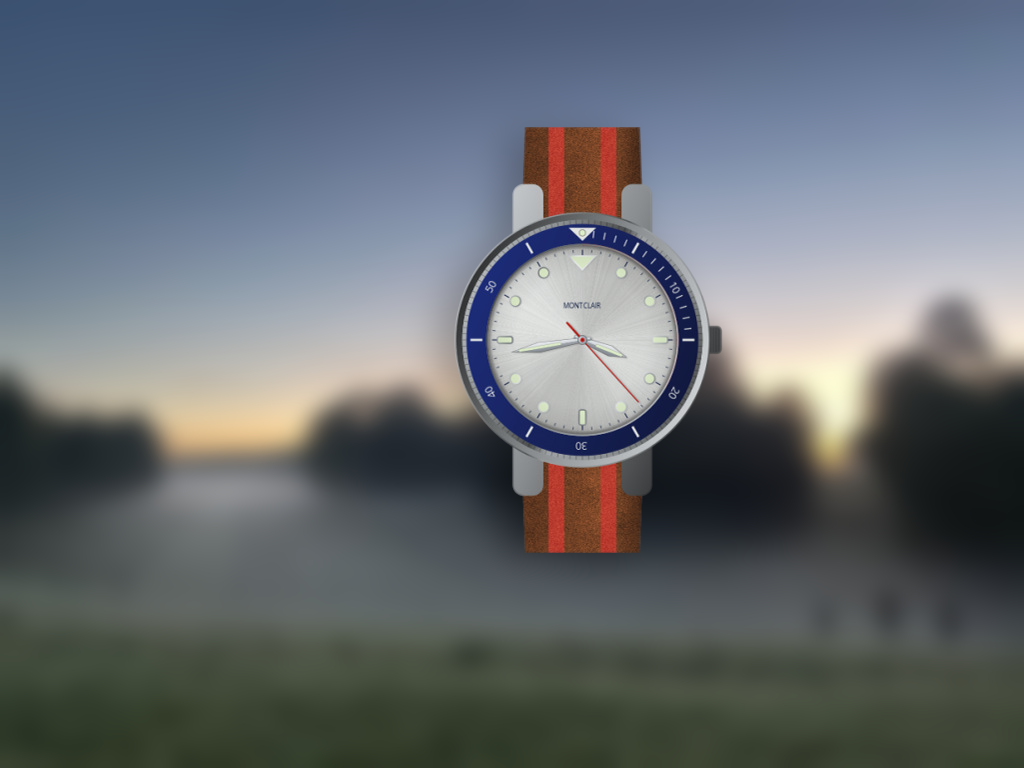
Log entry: 3,43,23
